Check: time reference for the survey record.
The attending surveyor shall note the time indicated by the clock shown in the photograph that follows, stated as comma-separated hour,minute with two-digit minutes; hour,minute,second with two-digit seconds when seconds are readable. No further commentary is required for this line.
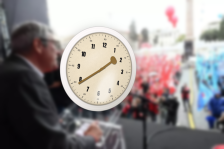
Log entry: 1,39
